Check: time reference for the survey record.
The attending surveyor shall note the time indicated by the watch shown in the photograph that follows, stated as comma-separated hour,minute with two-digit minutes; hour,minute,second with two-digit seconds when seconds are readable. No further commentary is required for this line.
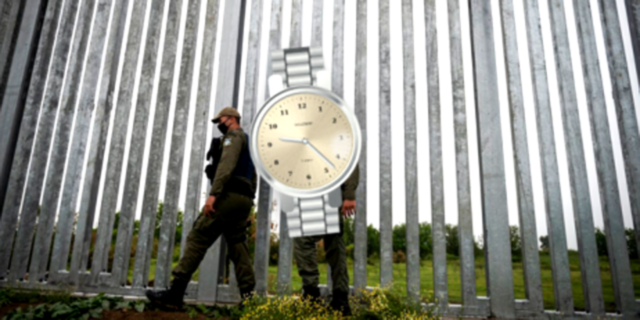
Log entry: 9,23
